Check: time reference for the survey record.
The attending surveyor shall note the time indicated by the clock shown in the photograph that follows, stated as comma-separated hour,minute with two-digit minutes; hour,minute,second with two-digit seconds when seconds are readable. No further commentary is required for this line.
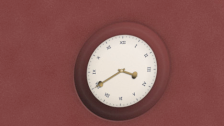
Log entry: 3,40
